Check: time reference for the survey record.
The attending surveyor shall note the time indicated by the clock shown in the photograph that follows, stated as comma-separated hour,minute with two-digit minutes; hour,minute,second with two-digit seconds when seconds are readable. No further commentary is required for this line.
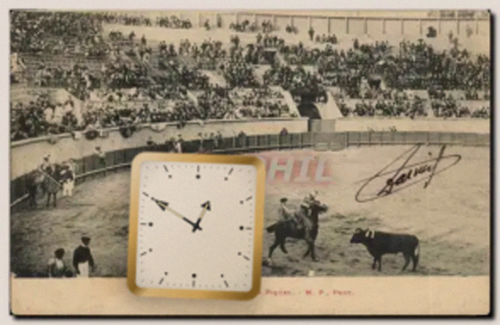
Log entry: 12,50
